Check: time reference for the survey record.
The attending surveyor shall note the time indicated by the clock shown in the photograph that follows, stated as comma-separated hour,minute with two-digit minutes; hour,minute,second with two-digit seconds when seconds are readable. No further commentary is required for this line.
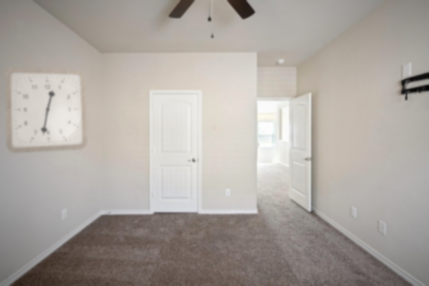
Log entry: 12,32
